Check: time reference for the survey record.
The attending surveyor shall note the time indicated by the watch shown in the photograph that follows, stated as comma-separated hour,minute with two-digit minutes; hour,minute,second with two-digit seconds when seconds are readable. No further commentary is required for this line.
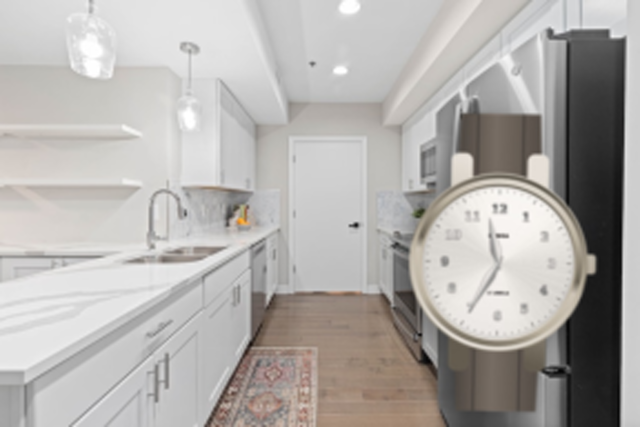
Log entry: 11,35
